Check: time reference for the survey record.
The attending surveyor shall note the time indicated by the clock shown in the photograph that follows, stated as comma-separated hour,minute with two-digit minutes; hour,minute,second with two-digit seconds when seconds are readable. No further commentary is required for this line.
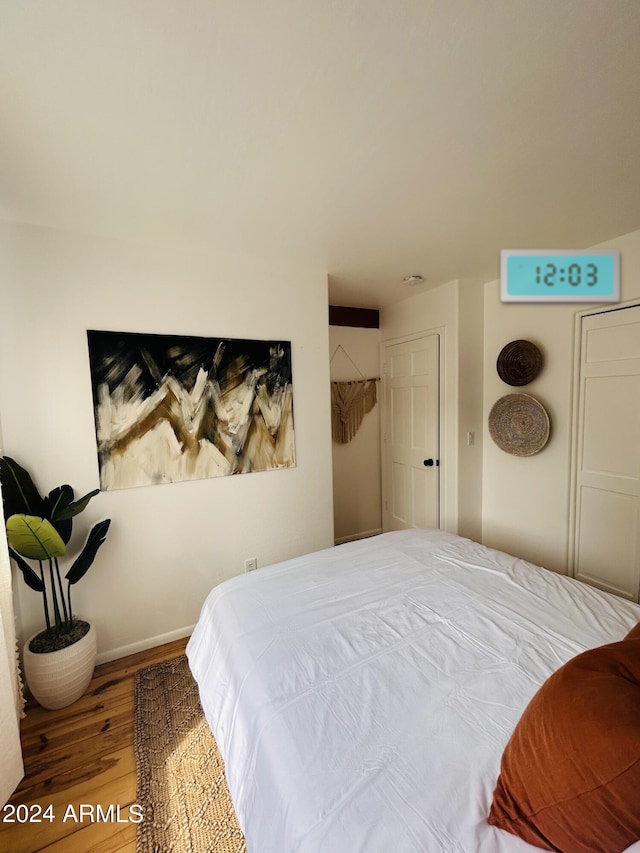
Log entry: 12,03
